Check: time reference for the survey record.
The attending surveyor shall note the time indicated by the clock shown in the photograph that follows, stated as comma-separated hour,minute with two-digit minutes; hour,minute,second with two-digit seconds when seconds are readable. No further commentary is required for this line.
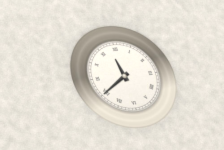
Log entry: 11,40
